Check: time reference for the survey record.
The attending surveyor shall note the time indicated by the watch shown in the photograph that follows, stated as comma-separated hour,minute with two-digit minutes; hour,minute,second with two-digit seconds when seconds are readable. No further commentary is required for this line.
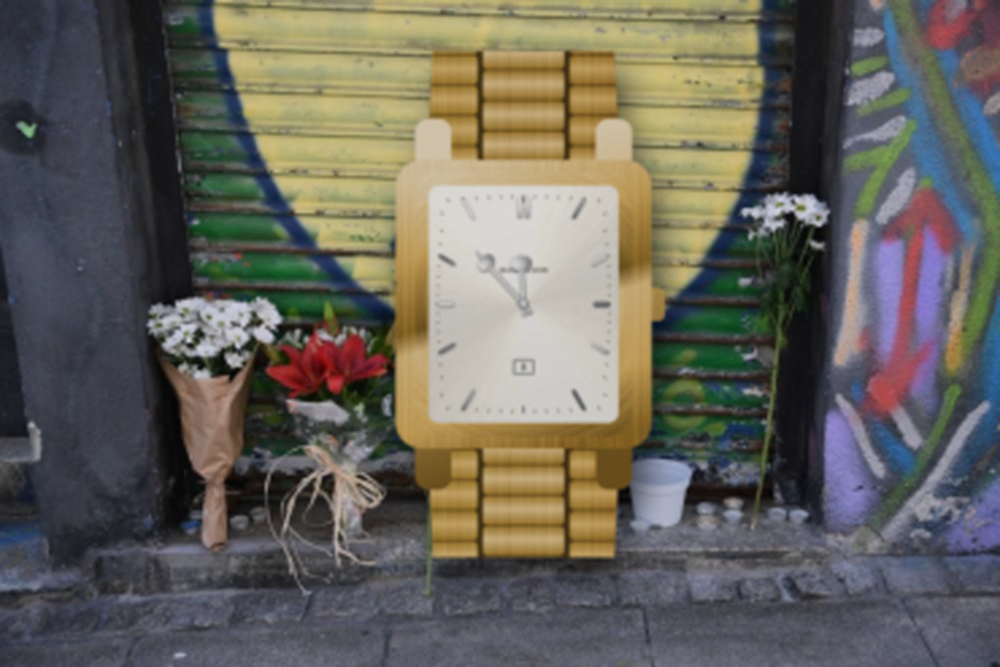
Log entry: 11,53
